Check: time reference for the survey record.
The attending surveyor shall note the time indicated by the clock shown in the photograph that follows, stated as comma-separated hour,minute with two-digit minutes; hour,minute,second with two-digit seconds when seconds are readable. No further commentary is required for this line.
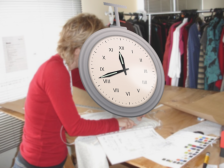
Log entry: 11,42
